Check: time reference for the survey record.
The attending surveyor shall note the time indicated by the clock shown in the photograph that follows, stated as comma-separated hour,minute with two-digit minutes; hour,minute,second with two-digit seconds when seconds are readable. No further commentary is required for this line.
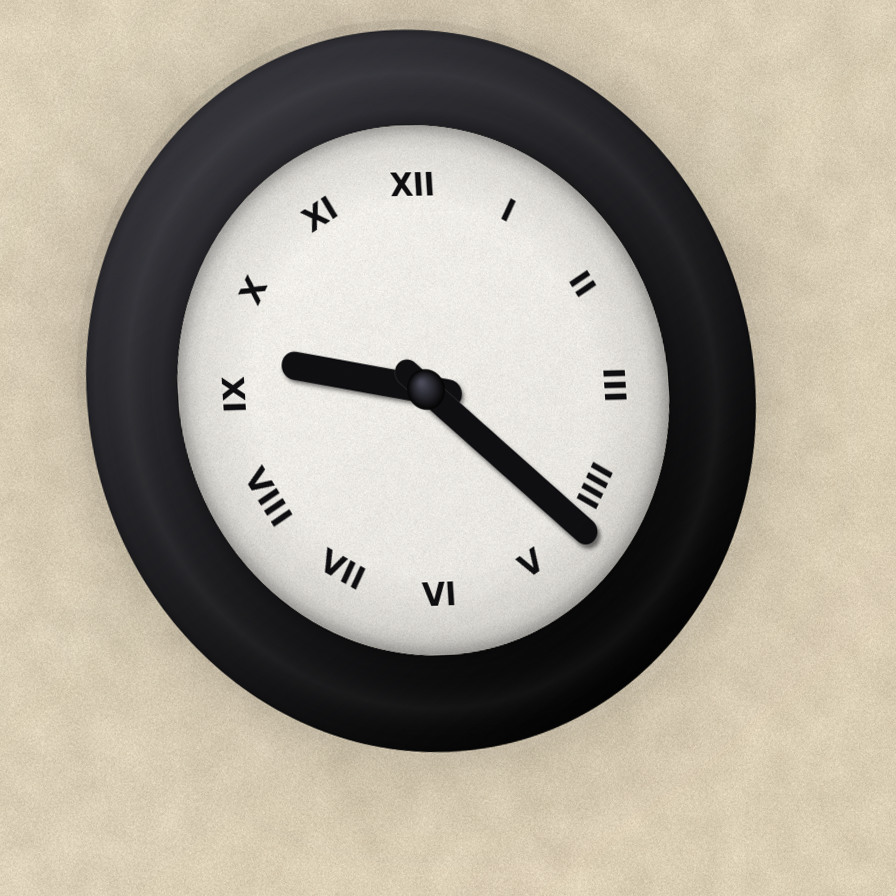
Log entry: 9,22
